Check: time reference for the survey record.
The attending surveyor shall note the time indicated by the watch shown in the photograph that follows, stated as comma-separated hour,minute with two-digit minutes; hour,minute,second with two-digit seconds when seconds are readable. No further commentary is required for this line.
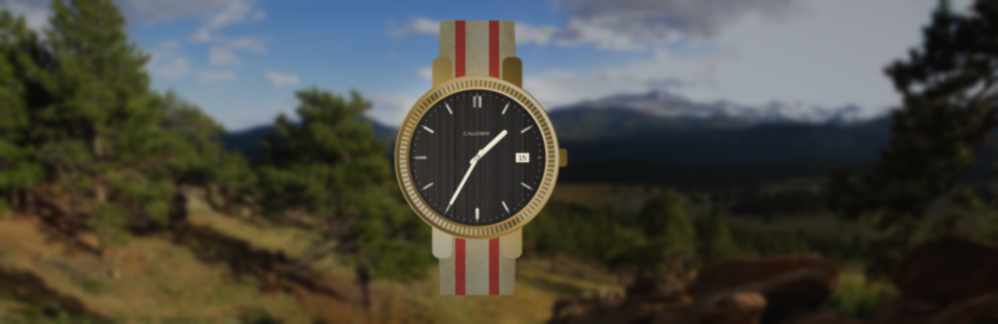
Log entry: 1,35
